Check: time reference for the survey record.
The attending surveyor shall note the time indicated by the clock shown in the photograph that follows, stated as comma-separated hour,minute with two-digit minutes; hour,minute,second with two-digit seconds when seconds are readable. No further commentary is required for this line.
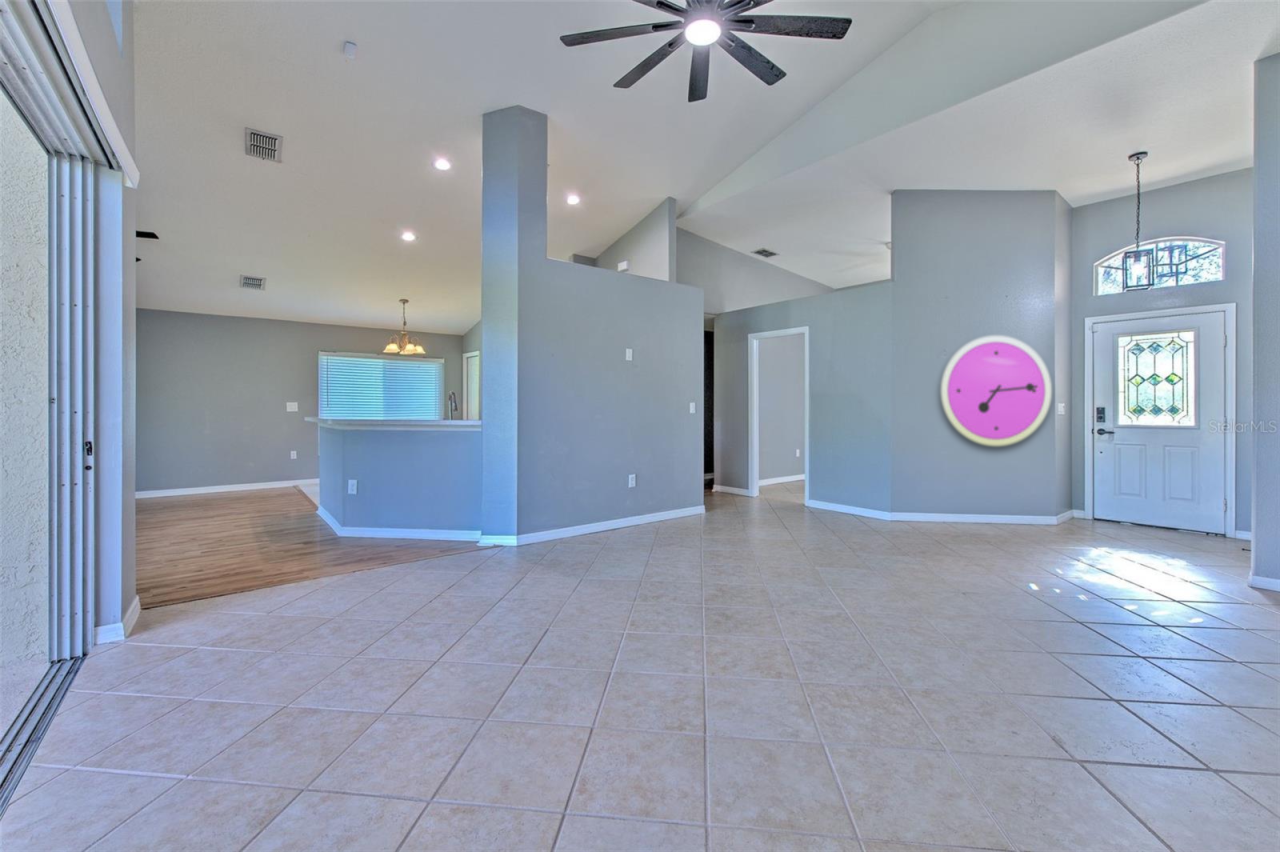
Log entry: 7,14
